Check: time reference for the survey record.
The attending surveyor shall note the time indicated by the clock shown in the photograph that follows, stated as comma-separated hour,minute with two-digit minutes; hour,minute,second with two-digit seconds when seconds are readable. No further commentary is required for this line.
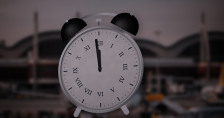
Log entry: 11,59
